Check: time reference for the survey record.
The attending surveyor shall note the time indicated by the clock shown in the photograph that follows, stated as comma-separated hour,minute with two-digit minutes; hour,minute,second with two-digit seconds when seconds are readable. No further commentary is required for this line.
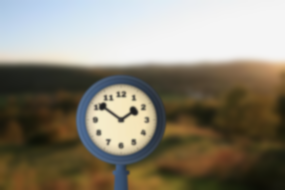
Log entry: 1,51
